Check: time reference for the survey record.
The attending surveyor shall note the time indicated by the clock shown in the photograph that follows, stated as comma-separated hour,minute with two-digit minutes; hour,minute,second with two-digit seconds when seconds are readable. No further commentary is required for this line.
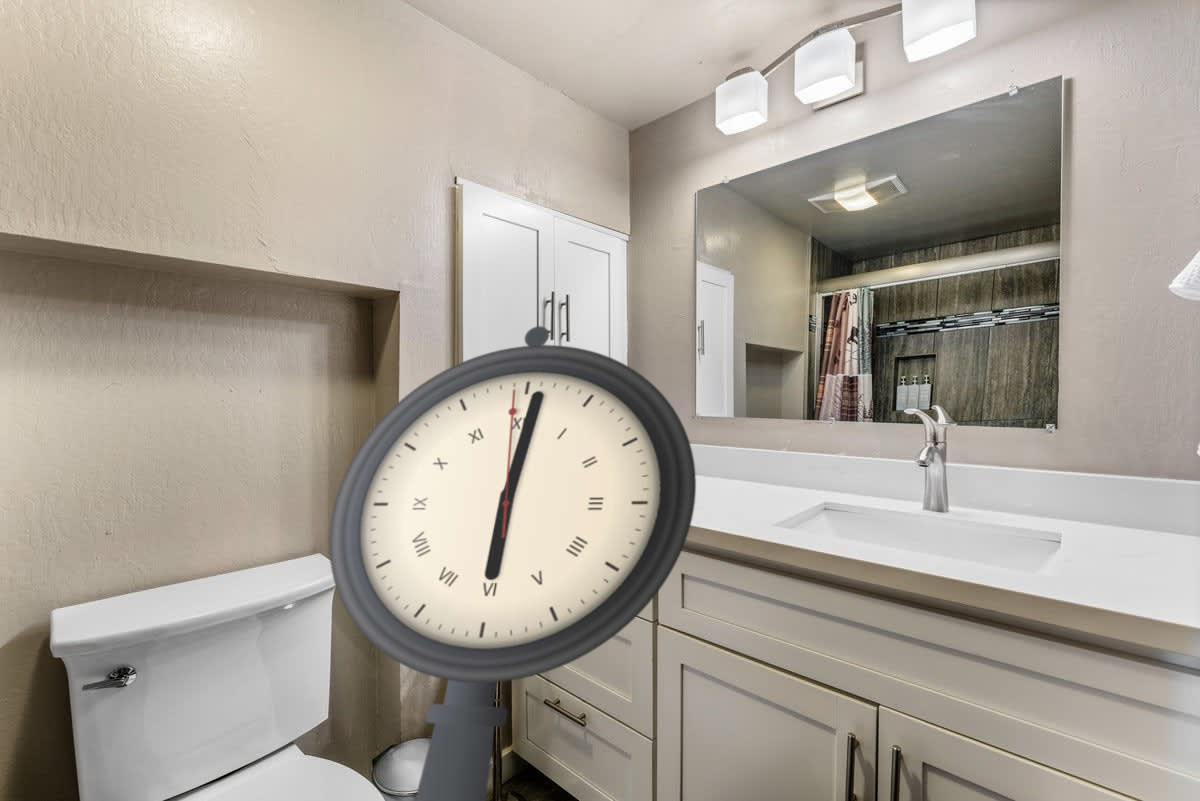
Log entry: 6,00,59
